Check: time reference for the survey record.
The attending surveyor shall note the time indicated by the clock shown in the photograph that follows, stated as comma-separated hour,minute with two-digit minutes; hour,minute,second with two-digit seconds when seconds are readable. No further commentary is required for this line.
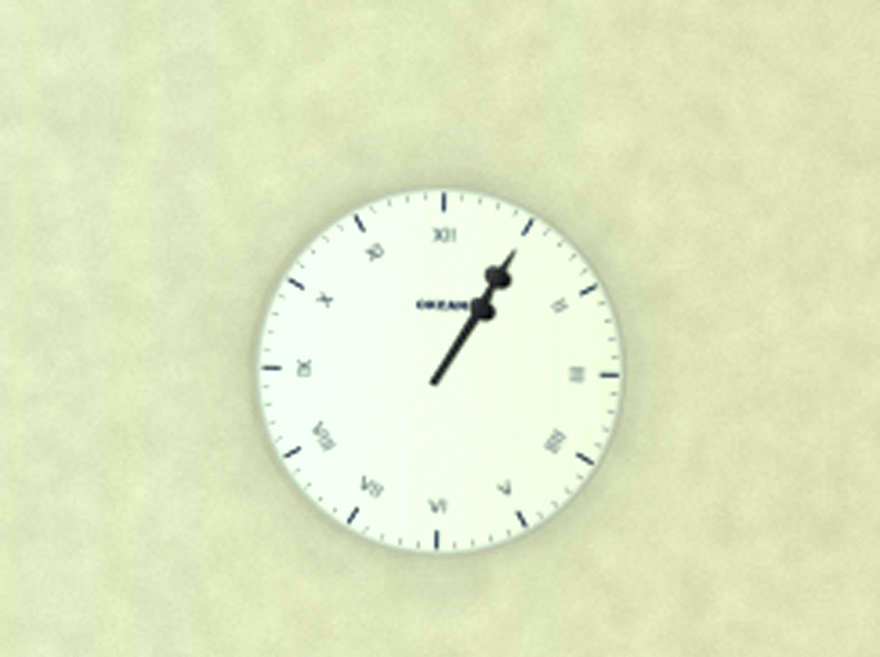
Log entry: 1,05
